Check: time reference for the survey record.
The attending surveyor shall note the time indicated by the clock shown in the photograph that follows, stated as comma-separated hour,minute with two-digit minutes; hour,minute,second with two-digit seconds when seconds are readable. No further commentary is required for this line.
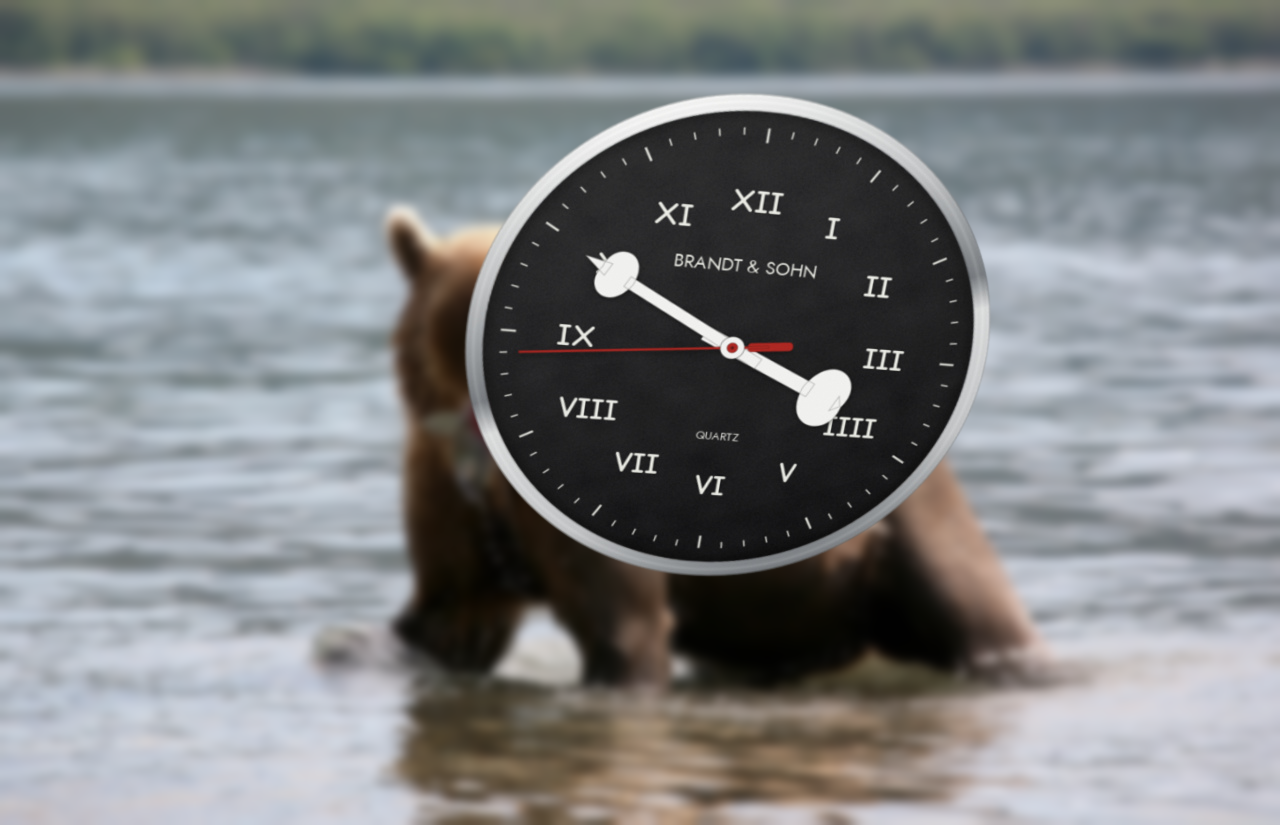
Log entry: 3,49,44
